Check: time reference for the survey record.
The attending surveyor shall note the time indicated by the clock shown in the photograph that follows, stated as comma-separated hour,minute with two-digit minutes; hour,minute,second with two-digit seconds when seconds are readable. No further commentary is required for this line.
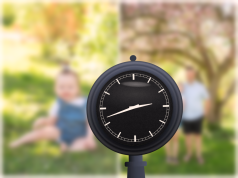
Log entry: 2,42
